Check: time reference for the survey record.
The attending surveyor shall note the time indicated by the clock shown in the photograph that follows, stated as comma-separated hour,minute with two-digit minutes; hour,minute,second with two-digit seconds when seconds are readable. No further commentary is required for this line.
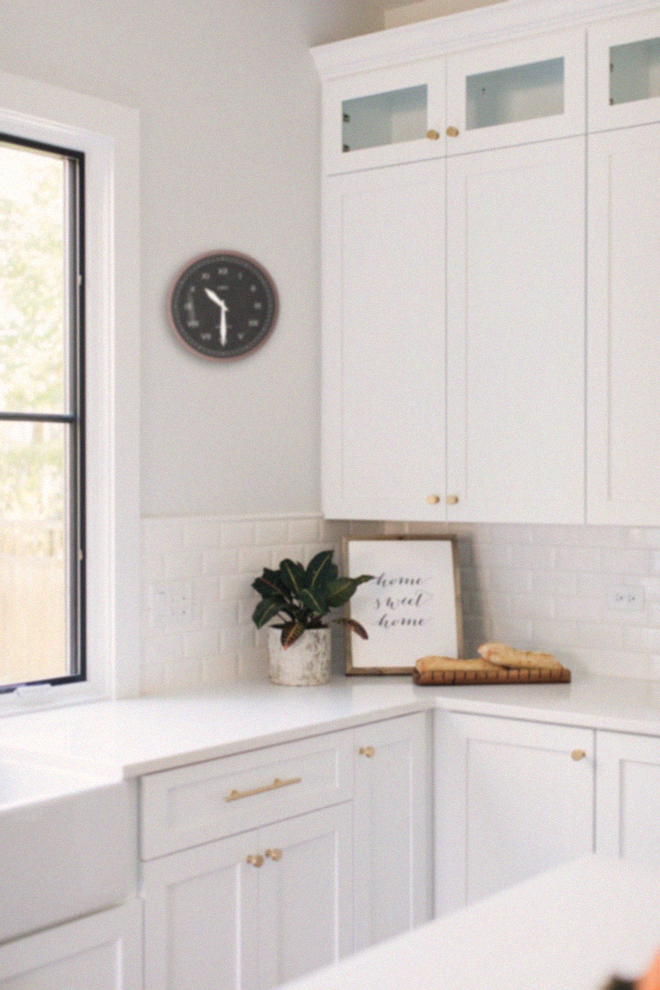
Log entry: 10,30
